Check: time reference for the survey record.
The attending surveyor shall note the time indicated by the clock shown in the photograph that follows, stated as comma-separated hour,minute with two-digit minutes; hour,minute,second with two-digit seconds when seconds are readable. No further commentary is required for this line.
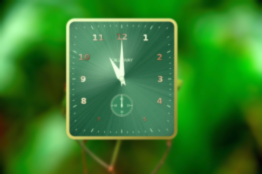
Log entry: 11,00
